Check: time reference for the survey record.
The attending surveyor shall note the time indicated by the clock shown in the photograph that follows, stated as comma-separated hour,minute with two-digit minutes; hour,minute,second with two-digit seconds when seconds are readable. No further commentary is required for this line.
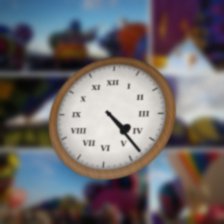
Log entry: 4,23
